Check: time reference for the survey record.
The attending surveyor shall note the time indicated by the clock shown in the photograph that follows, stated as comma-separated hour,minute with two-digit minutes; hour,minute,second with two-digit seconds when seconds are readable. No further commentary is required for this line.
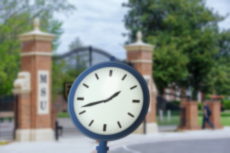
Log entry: 1,42
